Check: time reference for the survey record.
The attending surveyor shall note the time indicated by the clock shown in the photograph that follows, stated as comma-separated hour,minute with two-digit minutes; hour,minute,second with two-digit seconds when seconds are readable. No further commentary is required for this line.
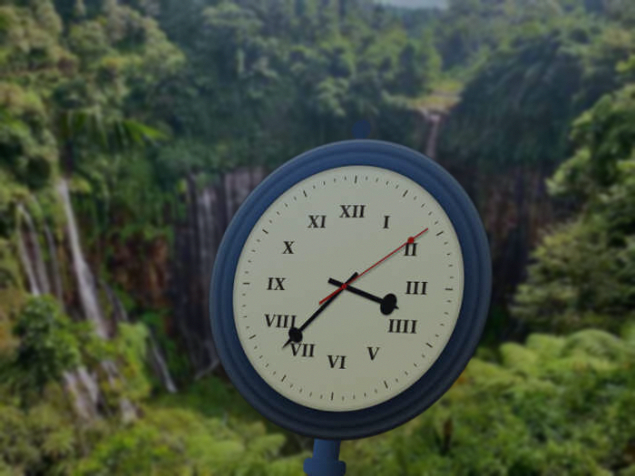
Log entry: 3,37,09
